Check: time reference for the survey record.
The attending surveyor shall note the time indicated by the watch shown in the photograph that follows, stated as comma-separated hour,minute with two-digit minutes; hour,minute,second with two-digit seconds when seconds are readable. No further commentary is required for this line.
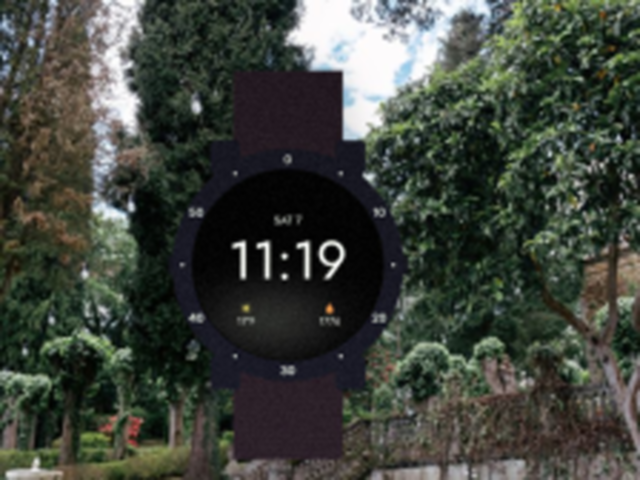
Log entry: 11,19
